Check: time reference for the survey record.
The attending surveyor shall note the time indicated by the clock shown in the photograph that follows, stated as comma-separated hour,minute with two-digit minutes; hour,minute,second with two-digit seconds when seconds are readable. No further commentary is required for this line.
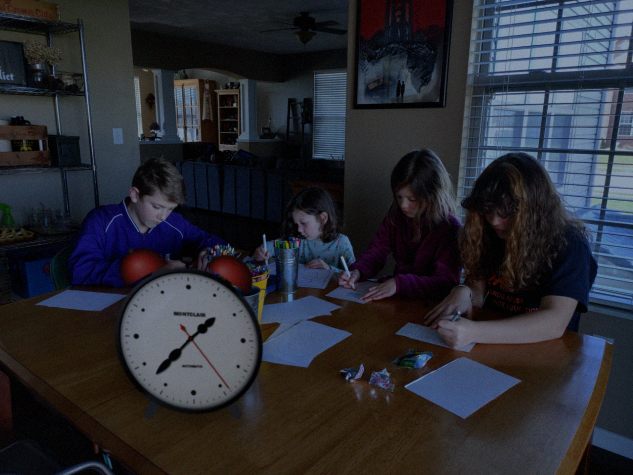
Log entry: 1,37,24
